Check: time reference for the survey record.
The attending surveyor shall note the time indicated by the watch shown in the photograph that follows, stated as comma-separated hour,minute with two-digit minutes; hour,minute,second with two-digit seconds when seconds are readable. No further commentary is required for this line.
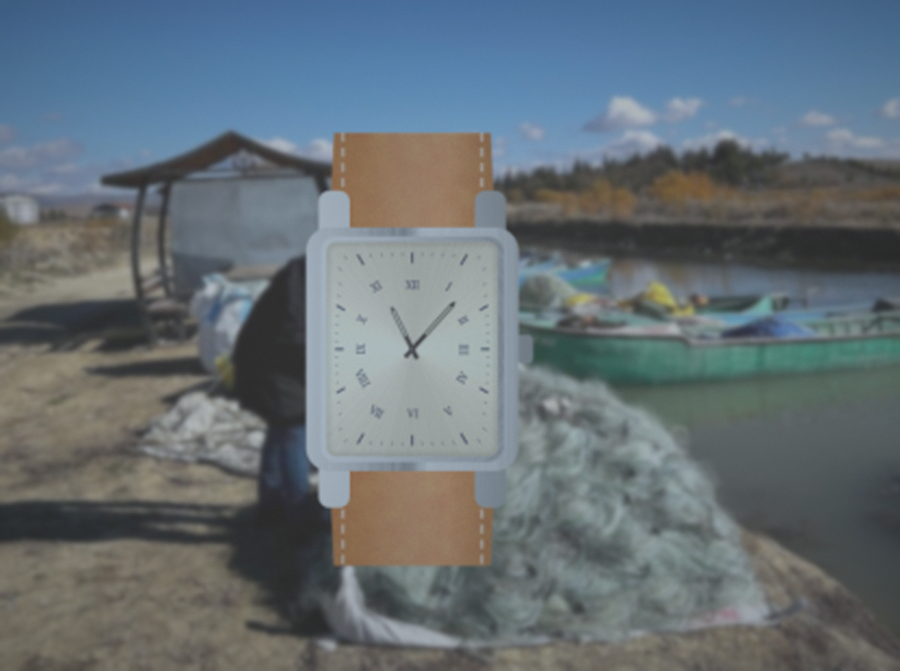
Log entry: 11,07
